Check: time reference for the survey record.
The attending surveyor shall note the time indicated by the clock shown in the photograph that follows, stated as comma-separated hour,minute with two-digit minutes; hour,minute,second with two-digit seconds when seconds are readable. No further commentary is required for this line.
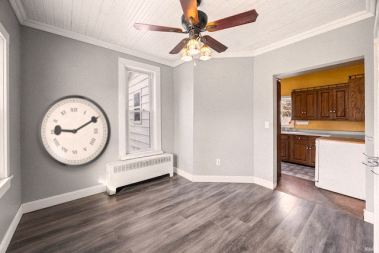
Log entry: 9,10
